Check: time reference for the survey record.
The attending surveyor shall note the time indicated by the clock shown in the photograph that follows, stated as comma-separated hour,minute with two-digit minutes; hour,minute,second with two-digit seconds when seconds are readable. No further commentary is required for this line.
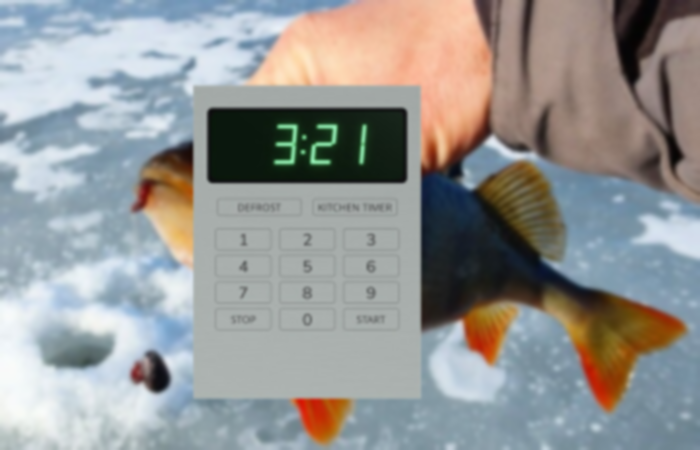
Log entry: 3,21
